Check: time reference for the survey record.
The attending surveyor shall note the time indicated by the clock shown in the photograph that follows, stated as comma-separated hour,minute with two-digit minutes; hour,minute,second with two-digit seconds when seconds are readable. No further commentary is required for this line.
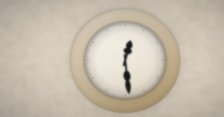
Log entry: 12,29
